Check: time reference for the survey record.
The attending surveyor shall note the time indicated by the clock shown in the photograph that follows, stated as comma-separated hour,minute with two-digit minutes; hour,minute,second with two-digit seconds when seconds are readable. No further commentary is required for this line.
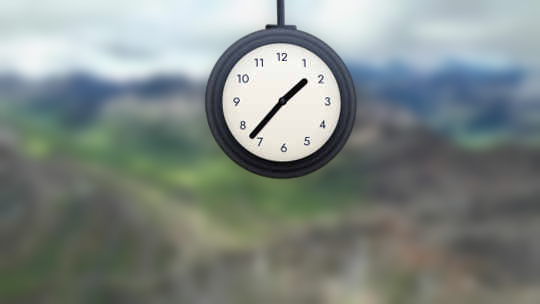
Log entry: 1,37
